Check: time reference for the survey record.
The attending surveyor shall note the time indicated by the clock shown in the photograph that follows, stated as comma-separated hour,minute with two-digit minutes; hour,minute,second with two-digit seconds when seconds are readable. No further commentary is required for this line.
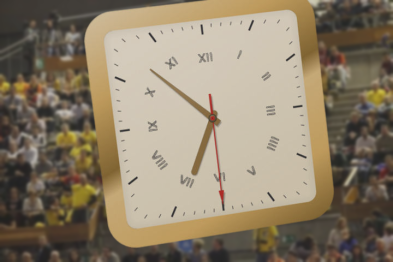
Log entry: 6,52,30
